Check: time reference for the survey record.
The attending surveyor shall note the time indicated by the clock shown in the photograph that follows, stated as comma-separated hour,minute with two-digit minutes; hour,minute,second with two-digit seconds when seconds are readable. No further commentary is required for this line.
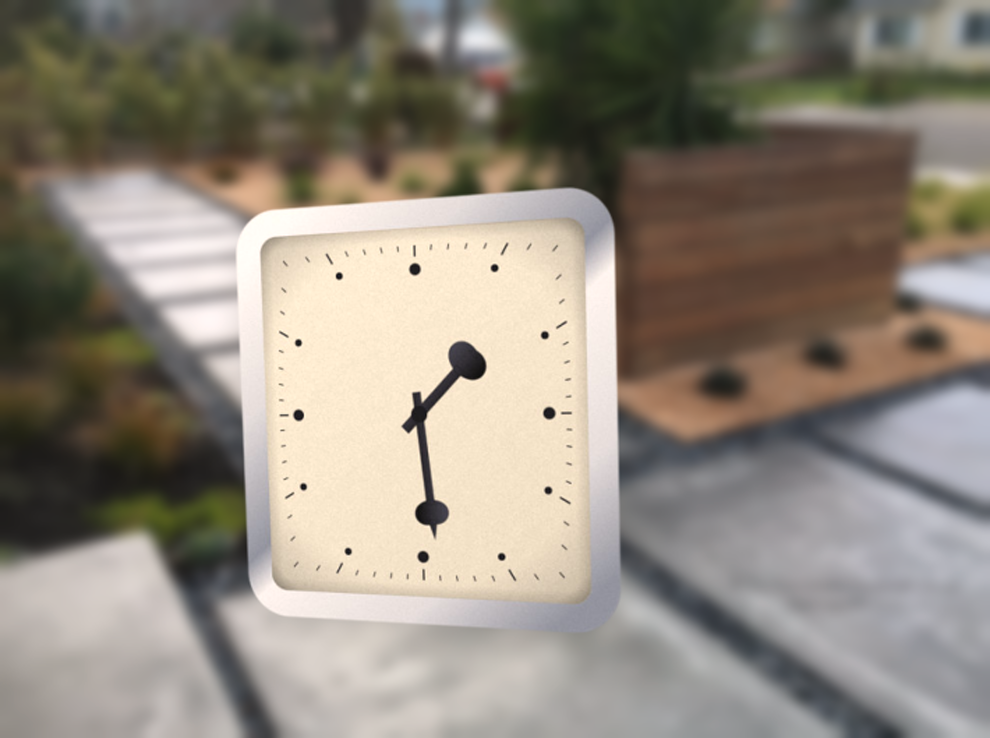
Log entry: 1,29
